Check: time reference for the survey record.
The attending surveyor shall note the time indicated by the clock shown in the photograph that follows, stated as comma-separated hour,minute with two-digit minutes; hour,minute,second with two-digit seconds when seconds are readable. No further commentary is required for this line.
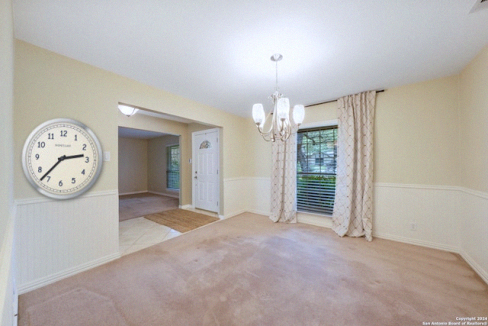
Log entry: 2,37
